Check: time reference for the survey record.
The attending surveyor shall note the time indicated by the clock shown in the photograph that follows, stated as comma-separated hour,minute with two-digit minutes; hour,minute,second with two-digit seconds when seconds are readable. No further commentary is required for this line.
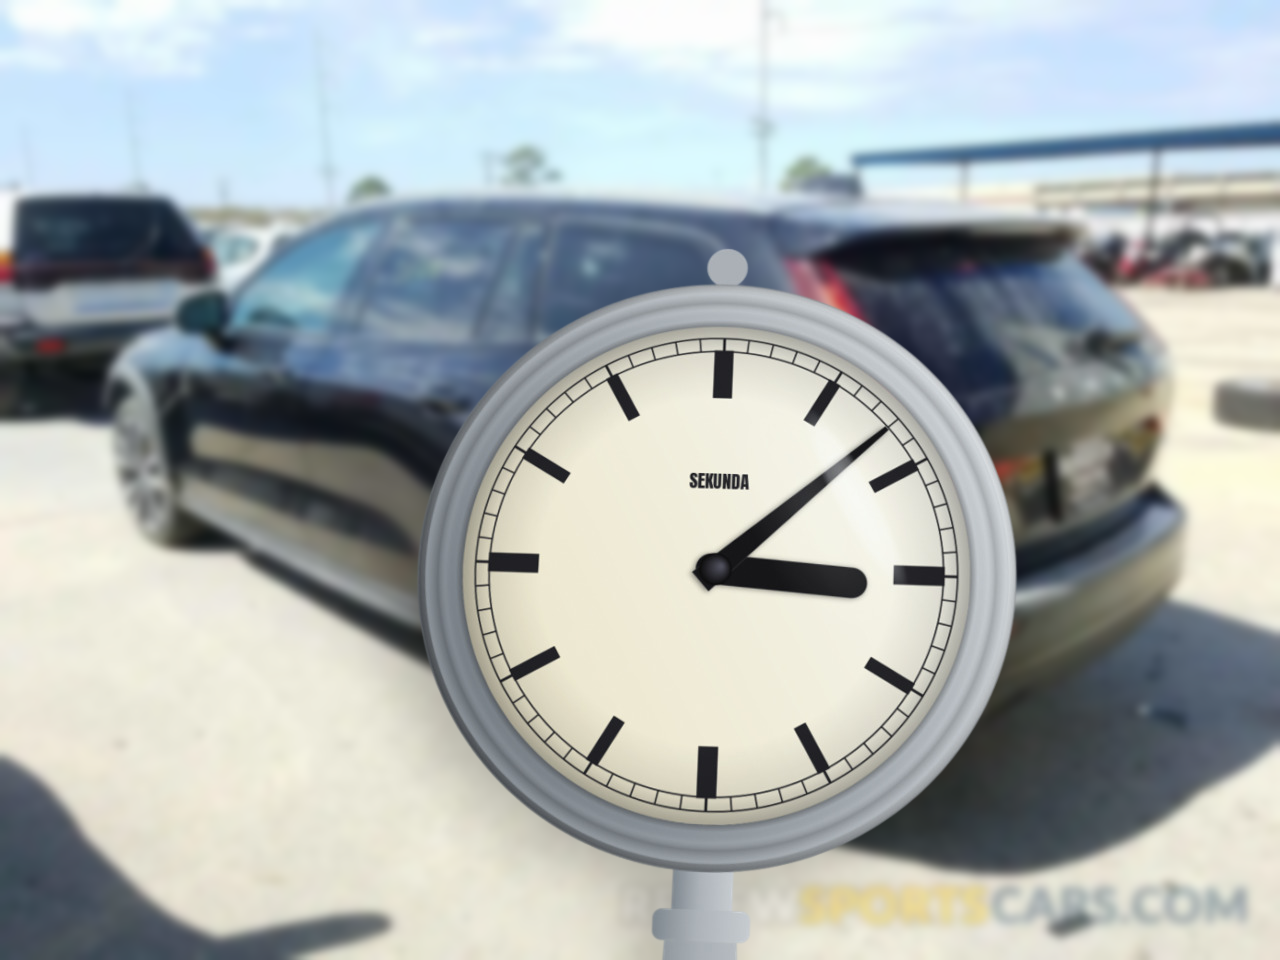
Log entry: 3,08
